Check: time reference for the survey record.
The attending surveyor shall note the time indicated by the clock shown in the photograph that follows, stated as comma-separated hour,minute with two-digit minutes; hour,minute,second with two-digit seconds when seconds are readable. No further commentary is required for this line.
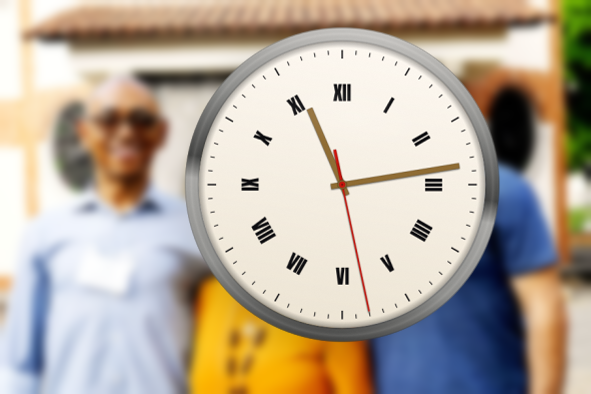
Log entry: 11,13,28
